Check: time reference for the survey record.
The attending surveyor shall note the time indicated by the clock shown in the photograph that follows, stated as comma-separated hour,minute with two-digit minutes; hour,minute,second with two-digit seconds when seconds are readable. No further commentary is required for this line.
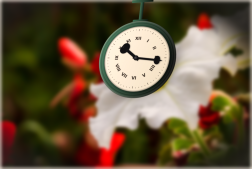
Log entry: 10,16
